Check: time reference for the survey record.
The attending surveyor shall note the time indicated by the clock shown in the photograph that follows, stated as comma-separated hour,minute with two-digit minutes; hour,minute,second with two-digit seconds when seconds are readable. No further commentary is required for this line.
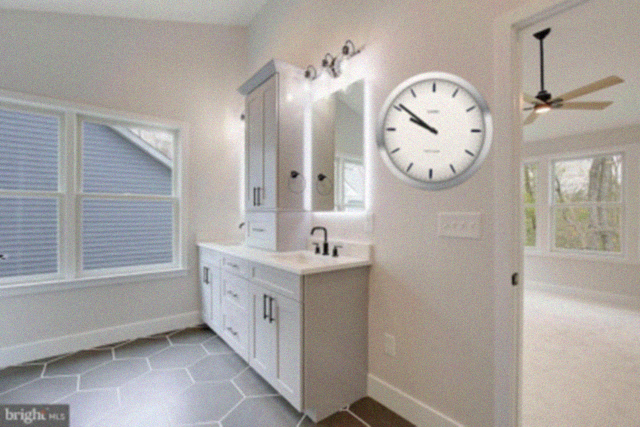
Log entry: 9,51
